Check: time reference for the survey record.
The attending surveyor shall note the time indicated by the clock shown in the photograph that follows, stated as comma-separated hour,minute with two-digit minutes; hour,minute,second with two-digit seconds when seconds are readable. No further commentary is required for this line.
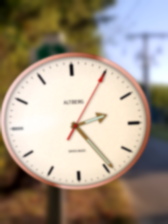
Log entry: 2,24,05
